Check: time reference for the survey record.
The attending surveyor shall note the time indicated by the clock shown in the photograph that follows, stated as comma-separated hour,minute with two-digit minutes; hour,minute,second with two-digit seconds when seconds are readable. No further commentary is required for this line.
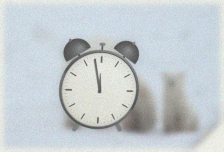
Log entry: 11,58
